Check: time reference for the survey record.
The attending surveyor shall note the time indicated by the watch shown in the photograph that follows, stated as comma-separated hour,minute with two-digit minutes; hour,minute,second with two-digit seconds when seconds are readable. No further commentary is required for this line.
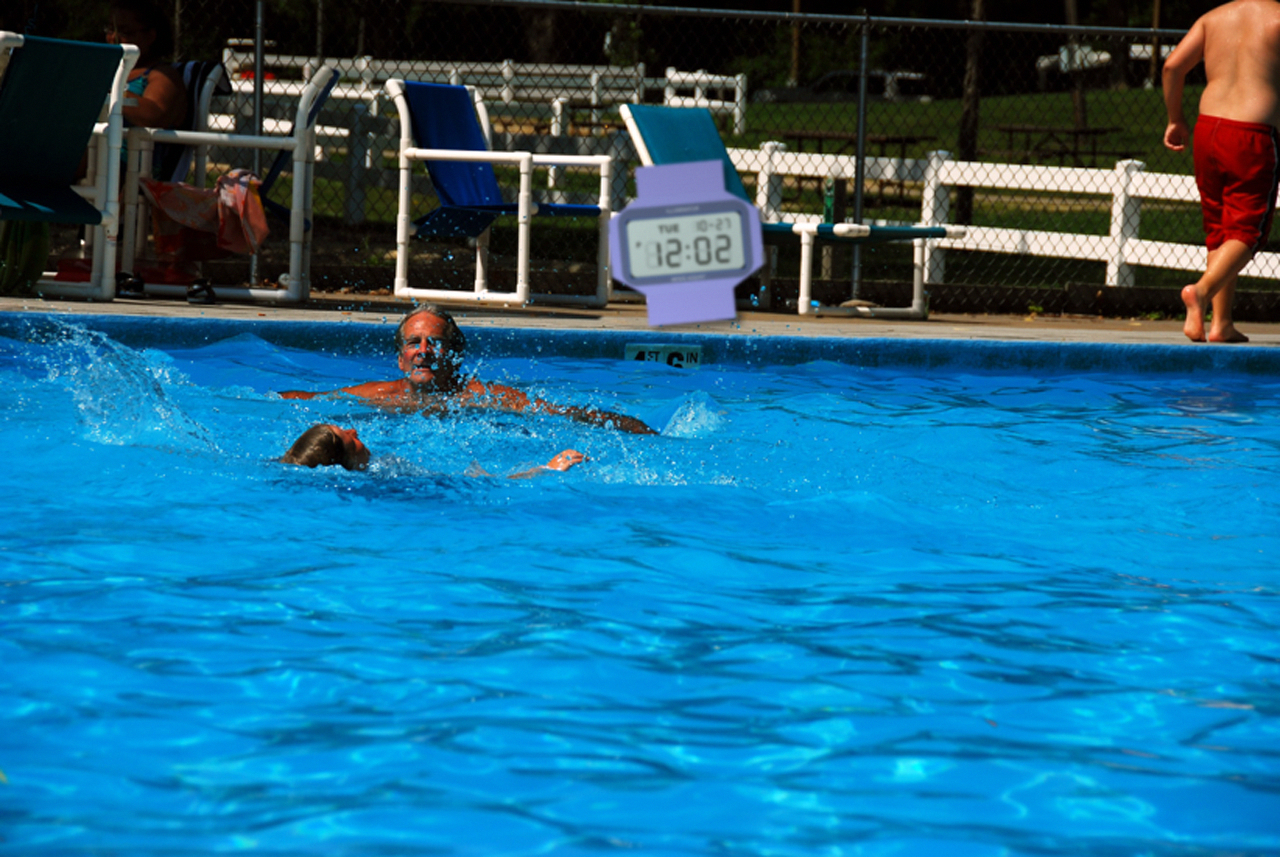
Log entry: 12,02
